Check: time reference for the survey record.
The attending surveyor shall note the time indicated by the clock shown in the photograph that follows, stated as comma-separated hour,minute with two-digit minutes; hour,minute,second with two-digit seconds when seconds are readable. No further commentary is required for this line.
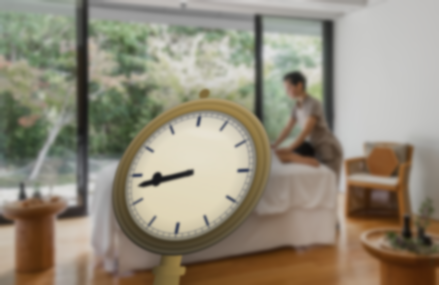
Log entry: 8,43
